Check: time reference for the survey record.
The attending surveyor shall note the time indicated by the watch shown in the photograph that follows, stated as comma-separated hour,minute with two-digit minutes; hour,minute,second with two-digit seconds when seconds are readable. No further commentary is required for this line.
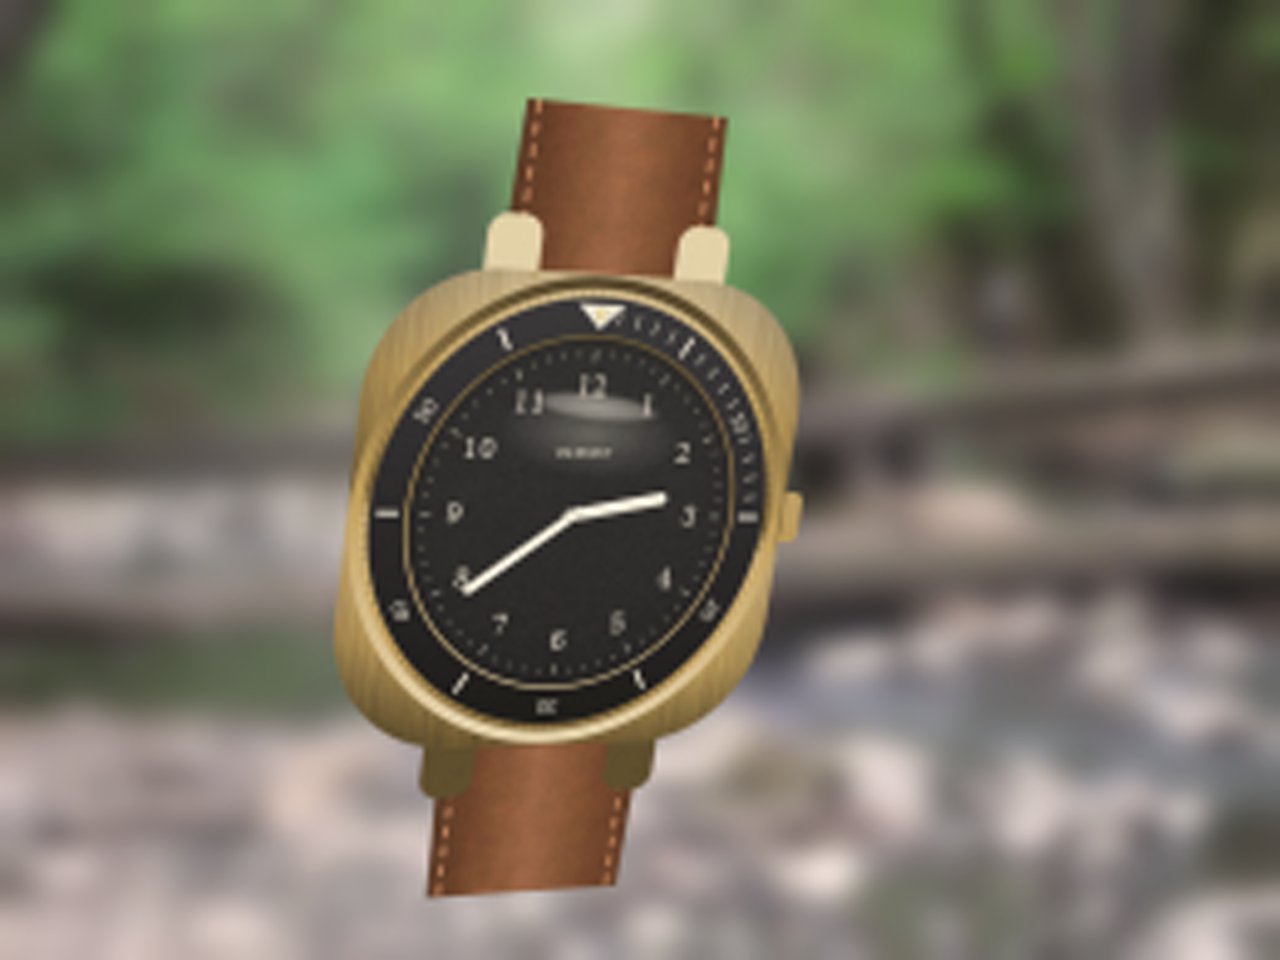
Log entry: 2,39
